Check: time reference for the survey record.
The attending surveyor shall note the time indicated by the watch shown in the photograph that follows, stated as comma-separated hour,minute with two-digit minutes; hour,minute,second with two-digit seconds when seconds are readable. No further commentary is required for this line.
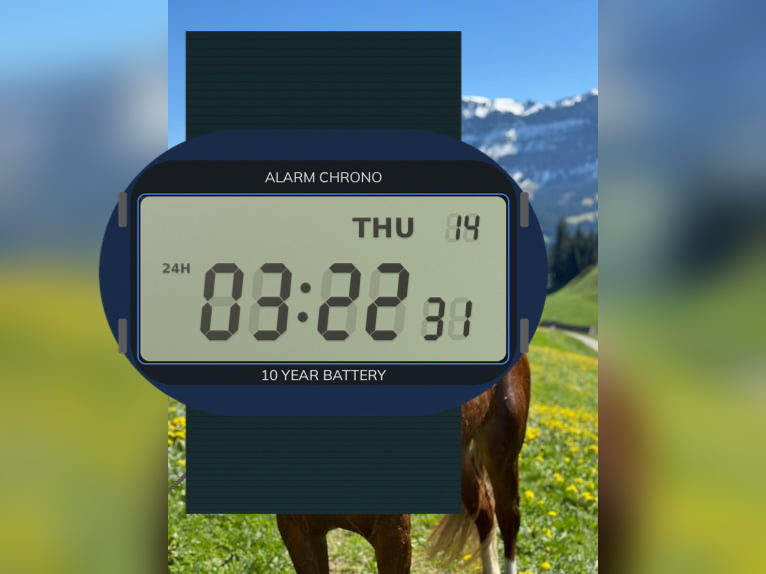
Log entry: 3,22,31
